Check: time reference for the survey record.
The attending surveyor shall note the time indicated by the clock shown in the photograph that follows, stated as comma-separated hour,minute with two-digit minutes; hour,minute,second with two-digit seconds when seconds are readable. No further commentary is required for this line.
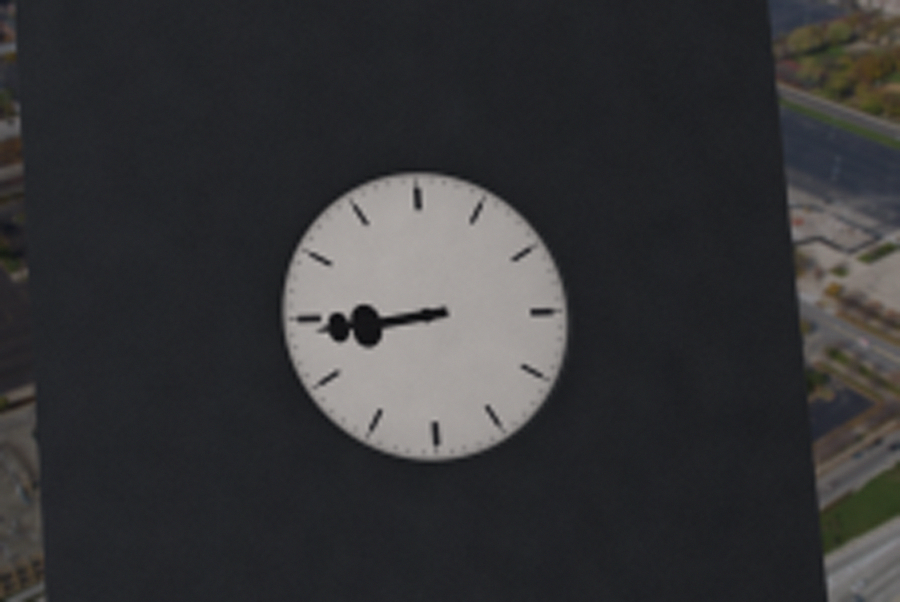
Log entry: 8,44
